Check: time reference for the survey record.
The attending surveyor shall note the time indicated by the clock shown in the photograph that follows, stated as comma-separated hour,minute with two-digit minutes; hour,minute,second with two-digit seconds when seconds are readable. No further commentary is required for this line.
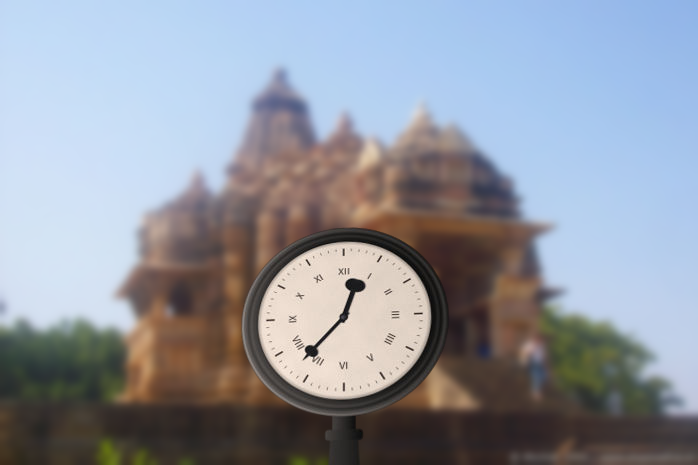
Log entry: 12,37
